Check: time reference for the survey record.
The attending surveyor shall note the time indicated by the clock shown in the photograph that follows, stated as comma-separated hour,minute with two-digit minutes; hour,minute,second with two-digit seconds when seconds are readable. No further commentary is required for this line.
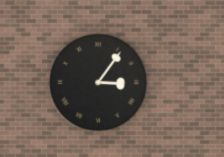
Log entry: 3,06
